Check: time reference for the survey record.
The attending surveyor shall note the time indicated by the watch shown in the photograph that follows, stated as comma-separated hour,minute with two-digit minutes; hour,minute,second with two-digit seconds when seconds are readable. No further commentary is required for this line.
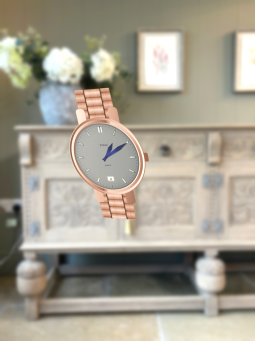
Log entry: 1,10
